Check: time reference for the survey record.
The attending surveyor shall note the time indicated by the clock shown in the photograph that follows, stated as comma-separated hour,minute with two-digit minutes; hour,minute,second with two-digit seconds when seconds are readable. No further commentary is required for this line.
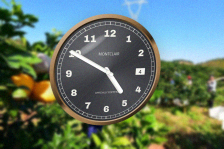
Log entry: 4,50
